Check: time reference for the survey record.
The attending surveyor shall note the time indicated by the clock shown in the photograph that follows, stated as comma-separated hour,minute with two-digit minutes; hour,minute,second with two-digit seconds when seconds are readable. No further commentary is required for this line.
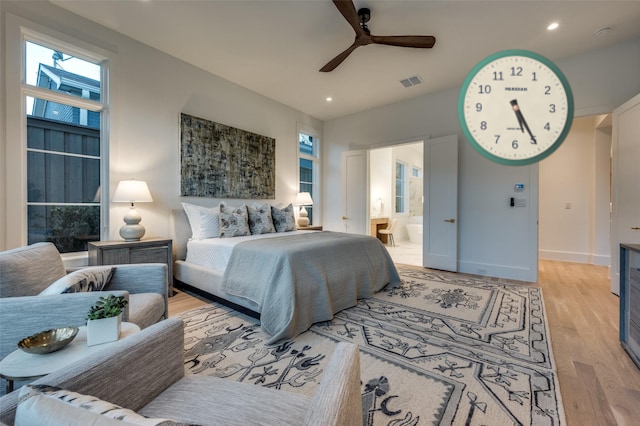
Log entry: 5,25
